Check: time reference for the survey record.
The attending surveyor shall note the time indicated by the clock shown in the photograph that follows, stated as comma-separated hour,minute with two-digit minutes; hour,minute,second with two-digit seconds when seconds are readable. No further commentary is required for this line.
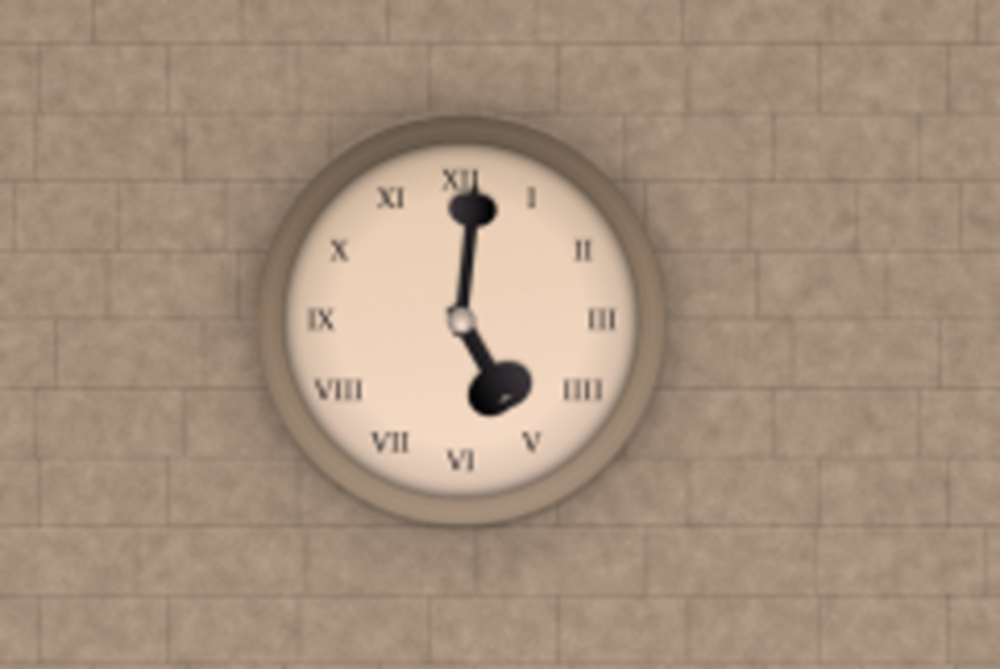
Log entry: 5,01
